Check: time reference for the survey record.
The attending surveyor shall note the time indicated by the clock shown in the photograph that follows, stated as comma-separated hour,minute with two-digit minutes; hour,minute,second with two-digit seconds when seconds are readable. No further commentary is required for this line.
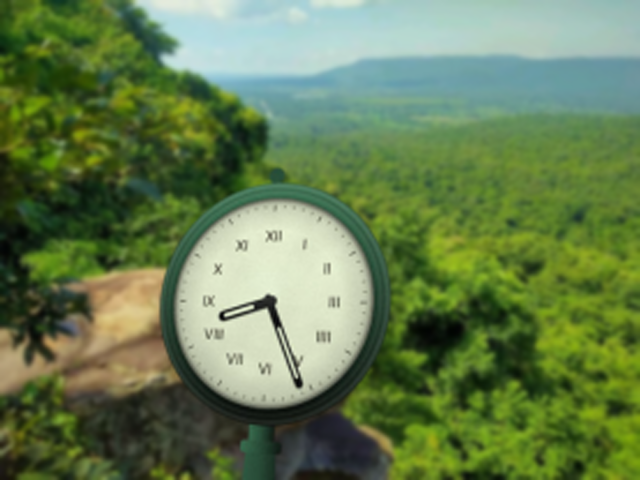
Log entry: 8,26
